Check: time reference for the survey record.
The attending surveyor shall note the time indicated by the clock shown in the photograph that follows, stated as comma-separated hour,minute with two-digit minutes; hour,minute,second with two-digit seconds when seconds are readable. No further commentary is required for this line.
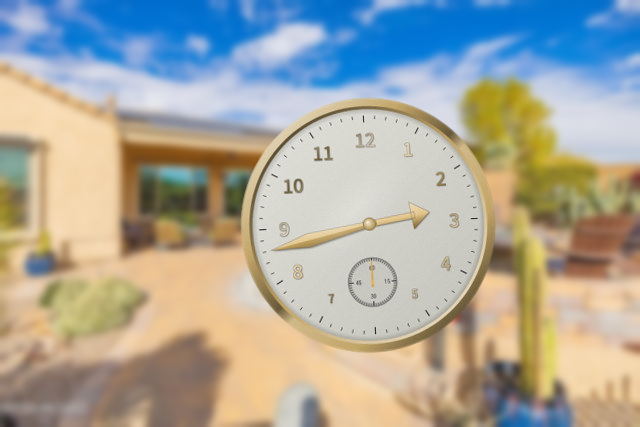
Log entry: 2,43
